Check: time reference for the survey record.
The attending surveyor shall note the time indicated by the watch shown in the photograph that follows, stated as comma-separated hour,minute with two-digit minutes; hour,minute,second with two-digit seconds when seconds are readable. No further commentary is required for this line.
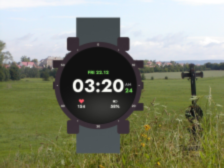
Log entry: 3,20
